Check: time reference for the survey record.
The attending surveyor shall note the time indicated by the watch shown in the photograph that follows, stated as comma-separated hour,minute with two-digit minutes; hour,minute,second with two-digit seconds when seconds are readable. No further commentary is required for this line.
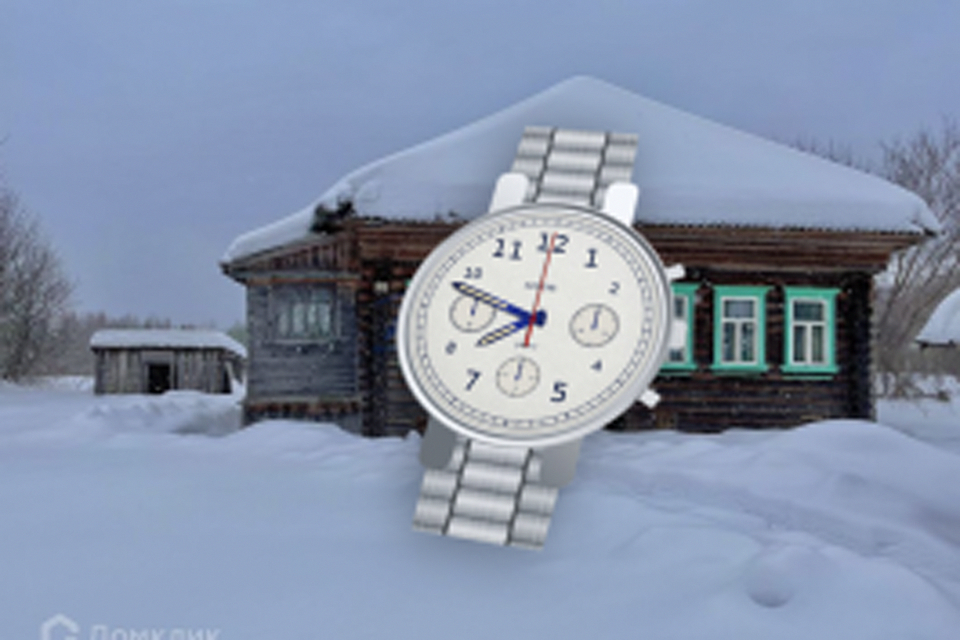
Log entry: 7,48
